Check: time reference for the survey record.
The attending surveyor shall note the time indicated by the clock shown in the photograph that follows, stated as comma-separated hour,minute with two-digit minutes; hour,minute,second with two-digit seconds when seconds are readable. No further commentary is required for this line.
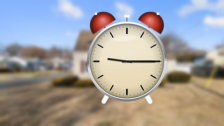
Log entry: 9,15
